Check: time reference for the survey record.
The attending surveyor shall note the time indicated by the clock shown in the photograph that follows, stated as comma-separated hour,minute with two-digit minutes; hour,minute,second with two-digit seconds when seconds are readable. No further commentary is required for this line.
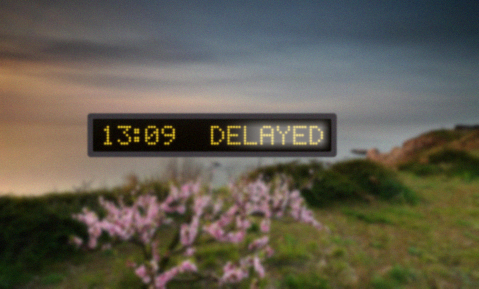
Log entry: 13,09
